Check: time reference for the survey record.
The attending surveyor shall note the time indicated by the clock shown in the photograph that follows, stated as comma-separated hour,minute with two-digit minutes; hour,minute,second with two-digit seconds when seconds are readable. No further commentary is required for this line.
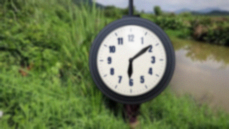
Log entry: 6,09
